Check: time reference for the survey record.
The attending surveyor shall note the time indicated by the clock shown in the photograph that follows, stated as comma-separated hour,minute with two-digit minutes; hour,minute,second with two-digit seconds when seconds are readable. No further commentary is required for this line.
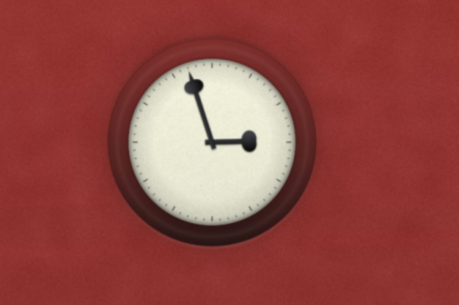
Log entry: 2,57
